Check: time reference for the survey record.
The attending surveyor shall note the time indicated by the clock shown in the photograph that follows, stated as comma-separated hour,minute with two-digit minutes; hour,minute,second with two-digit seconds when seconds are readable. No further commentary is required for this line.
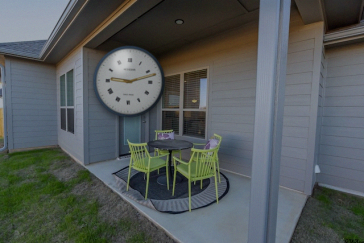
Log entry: 9,12
